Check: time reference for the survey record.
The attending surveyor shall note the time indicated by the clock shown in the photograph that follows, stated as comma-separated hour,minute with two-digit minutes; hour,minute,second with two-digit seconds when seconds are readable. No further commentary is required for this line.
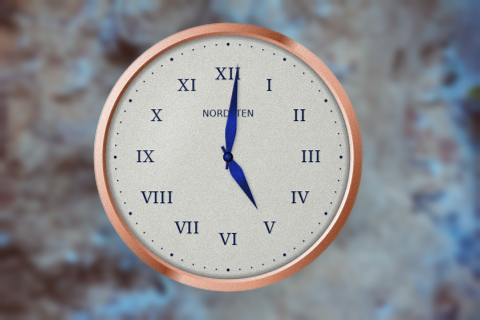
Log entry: 5,01
